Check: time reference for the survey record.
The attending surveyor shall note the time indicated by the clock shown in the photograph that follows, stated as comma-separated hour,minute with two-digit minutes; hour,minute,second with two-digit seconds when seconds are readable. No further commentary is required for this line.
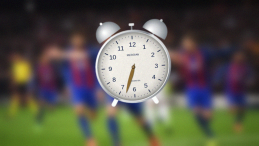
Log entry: 6,33
